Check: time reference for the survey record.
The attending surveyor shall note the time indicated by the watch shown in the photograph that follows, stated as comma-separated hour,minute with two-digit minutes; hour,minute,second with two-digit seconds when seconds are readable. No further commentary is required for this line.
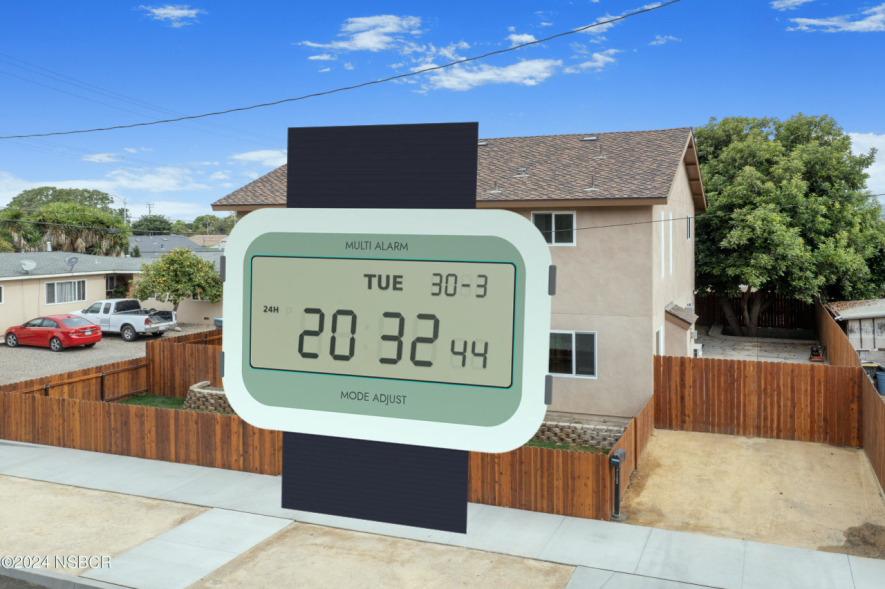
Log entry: 20,32,44
